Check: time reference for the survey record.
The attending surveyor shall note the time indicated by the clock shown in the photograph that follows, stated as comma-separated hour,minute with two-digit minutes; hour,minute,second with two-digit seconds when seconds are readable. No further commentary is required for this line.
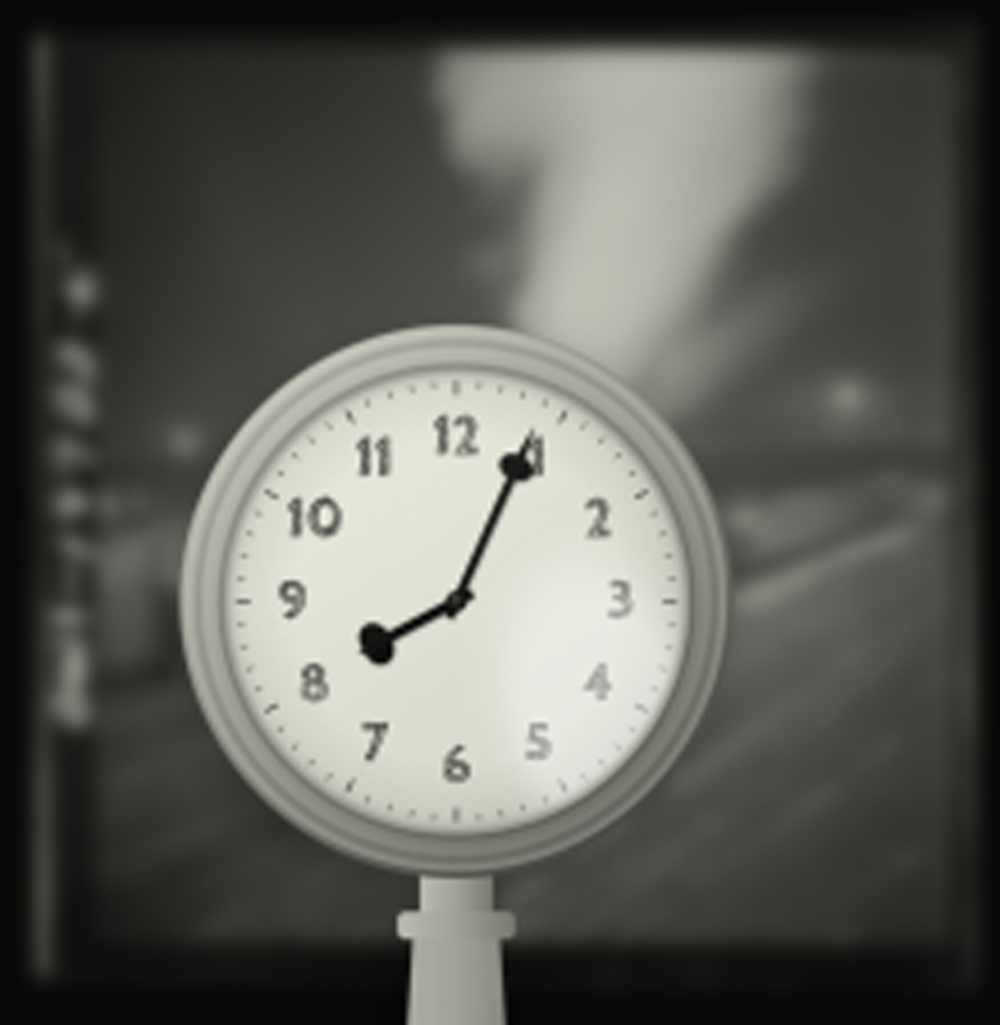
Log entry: 8,04
